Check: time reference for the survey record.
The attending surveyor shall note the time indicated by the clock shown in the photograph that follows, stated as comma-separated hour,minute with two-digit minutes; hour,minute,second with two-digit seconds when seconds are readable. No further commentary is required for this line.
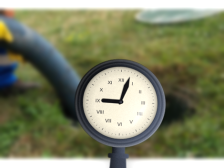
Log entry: 9,03
